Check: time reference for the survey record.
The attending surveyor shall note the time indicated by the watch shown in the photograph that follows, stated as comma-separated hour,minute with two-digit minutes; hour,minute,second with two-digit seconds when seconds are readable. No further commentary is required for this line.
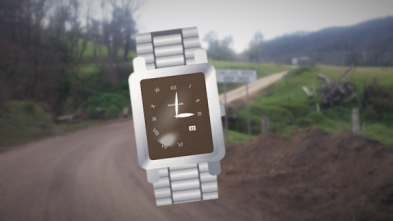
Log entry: 3,01
